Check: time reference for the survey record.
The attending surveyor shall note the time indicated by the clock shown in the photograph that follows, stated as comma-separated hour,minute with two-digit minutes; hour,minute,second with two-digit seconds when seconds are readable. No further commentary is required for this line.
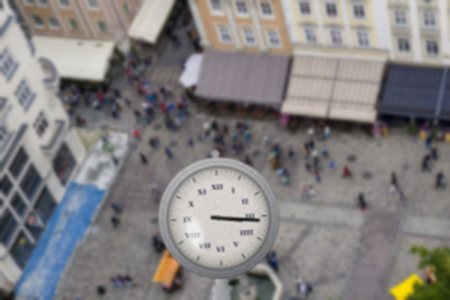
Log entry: 3,16
